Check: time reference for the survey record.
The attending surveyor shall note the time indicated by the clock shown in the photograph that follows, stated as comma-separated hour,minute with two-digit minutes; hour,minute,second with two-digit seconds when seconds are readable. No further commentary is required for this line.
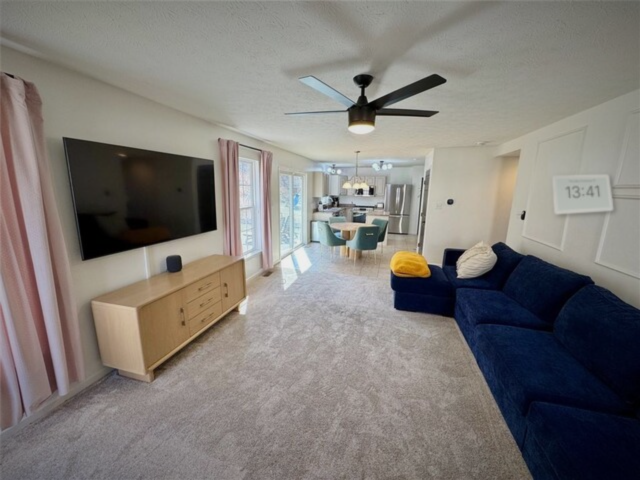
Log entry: 13,41
